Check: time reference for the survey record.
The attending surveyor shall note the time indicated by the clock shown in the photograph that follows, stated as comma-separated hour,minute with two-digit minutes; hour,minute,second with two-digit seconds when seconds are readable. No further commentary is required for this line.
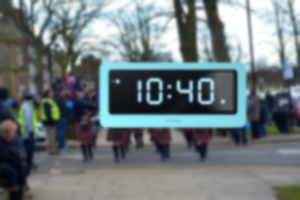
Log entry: 10,40
